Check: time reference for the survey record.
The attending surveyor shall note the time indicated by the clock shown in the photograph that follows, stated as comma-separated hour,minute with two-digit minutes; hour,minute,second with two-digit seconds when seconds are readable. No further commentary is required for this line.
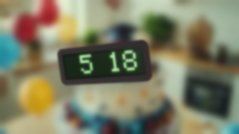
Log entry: 5,18
